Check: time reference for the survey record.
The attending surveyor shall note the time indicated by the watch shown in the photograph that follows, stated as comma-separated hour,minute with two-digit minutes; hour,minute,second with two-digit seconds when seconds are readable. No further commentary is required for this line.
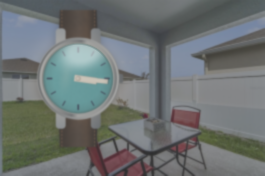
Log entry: 3,16
